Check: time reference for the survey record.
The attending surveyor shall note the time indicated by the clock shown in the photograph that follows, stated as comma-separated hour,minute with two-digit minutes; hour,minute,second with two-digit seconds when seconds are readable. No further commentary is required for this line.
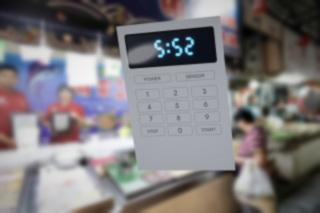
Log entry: 5,52
